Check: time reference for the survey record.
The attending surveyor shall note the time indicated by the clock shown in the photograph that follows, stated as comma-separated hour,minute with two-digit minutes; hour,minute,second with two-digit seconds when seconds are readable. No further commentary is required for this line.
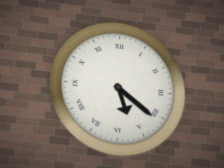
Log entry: 5,21
